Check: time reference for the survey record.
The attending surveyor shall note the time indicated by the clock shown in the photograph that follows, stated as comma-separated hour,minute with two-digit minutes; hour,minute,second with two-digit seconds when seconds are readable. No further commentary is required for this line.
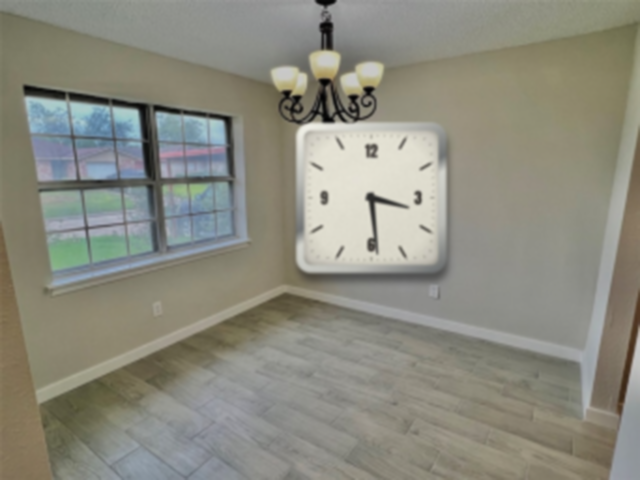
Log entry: 3,29
